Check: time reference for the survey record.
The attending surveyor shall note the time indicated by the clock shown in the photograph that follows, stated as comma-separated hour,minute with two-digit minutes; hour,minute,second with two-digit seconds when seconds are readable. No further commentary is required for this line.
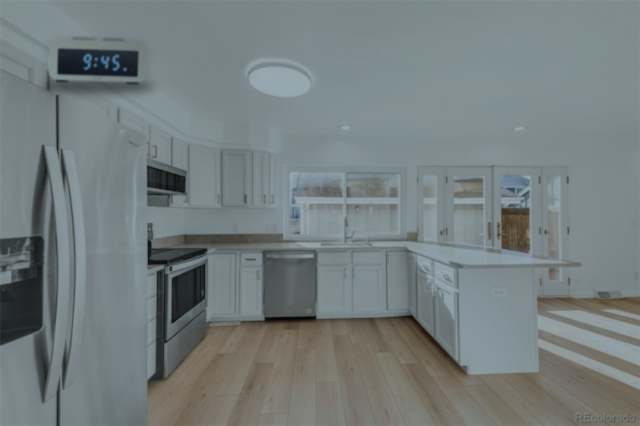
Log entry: 9,45
